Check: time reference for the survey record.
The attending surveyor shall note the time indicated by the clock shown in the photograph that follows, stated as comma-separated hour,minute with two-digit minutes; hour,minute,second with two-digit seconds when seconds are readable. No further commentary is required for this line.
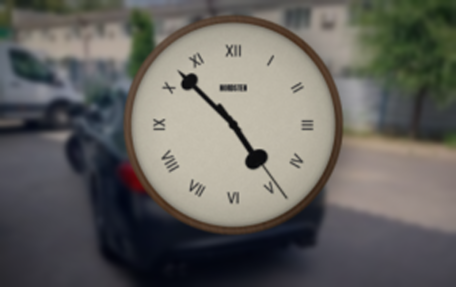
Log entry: 4,52,24
